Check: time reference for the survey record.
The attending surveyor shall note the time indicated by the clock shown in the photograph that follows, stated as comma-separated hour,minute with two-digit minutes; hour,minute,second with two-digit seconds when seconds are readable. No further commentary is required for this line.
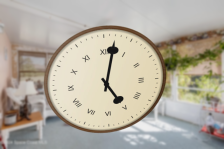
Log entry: 5,02
